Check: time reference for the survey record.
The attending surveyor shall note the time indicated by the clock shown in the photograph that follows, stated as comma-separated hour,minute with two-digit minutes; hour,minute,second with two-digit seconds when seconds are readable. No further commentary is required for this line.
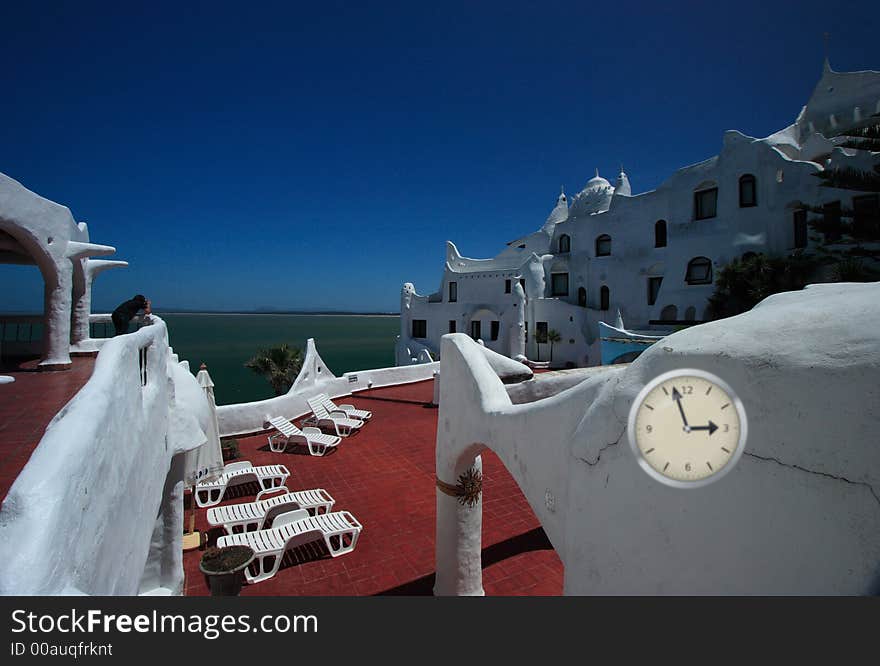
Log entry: 2,57
